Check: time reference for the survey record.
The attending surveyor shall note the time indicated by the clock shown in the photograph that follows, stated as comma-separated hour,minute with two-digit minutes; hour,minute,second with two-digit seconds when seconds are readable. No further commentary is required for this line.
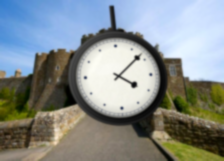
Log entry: 4,08
